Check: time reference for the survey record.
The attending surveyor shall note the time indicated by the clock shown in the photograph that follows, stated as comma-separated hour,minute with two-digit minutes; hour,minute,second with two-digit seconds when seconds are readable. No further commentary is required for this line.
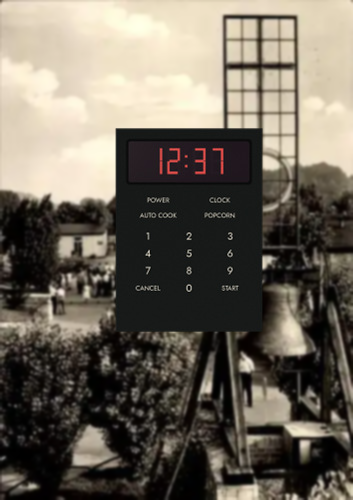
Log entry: 12,37
